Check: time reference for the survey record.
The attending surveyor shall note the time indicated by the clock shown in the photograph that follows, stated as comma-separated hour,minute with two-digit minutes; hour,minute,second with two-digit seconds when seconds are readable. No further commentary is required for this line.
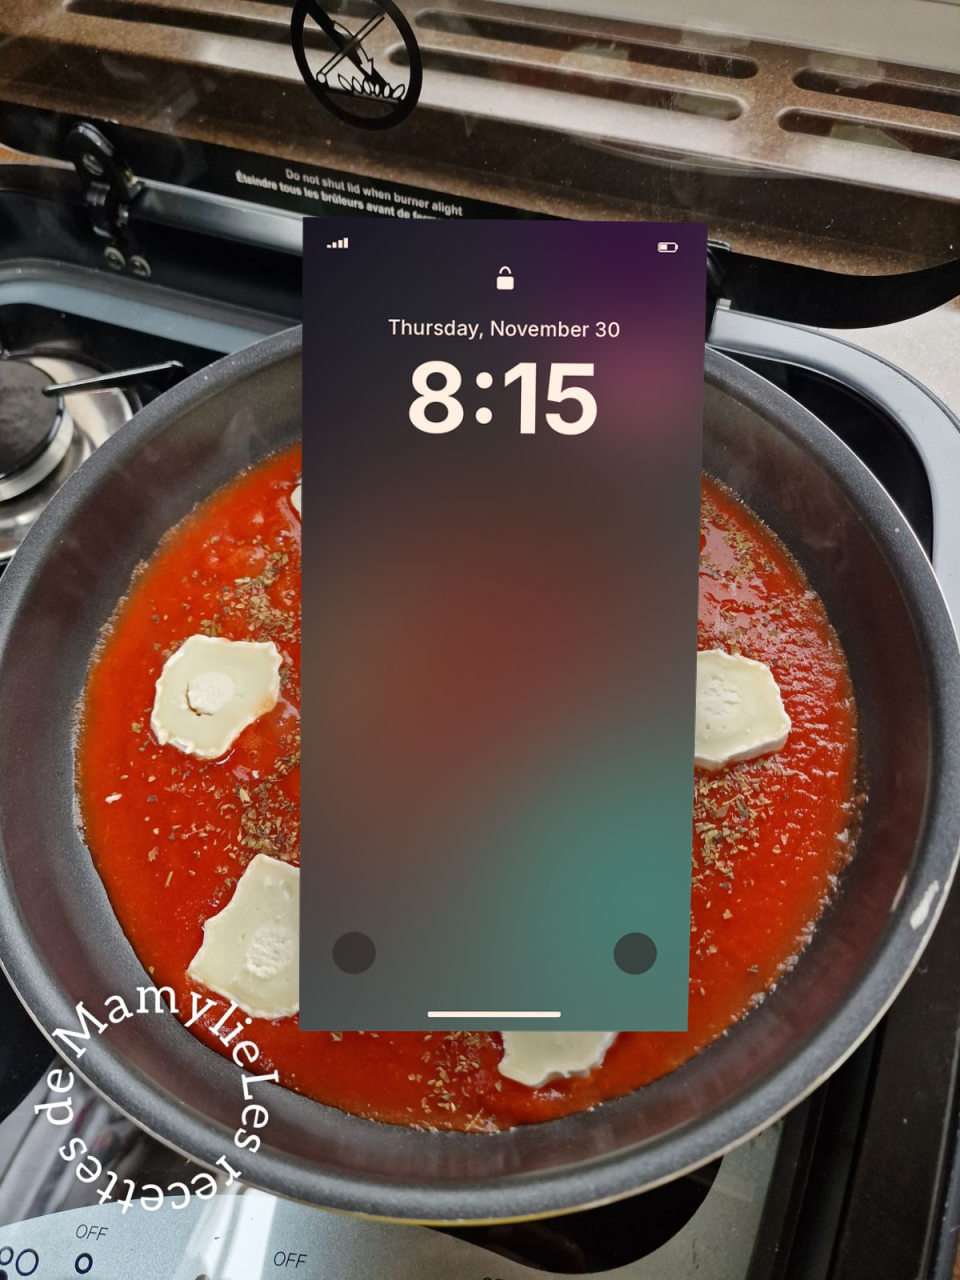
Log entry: 8,15
